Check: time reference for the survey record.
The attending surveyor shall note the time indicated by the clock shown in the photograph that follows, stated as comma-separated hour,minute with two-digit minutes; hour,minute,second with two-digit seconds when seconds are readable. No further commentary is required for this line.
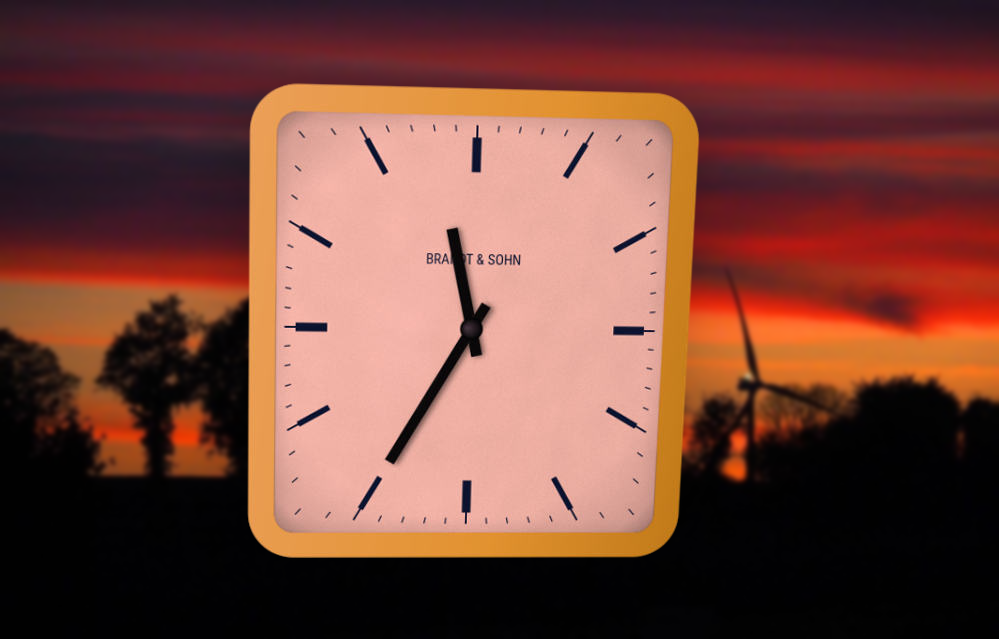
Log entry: 11,35
